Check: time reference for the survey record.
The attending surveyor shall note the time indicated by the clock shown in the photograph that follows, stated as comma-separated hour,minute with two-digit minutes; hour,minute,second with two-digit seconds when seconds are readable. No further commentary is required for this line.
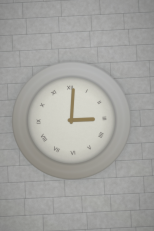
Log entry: 3,01
